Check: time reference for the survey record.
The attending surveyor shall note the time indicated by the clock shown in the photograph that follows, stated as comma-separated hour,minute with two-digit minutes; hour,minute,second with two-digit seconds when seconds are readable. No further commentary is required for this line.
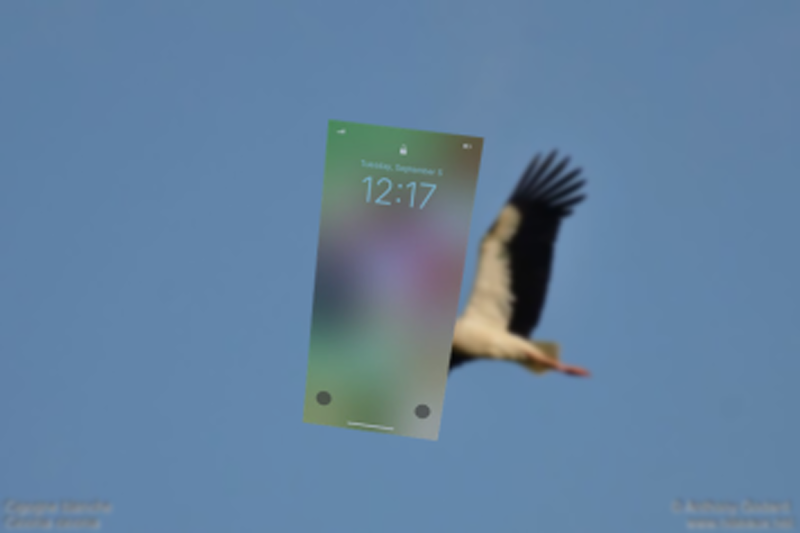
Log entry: 12,17
